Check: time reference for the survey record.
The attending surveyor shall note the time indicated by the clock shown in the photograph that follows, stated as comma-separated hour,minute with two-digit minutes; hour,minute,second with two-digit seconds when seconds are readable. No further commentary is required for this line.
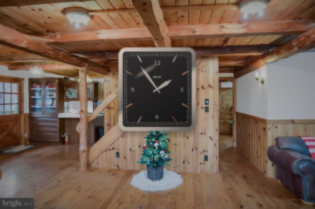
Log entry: 1,54
